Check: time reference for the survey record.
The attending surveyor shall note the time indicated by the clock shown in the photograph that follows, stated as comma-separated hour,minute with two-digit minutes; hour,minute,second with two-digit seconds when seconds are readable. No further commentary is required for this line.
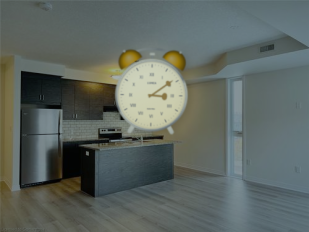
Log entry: 3,09
